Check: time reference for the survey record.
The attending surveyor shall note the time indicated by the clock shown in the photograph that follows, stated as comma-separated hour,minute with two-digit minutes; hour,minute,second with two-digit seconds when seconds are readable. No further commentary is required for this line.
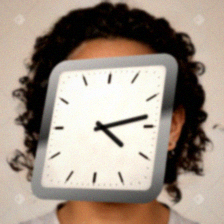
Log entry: 4,13
